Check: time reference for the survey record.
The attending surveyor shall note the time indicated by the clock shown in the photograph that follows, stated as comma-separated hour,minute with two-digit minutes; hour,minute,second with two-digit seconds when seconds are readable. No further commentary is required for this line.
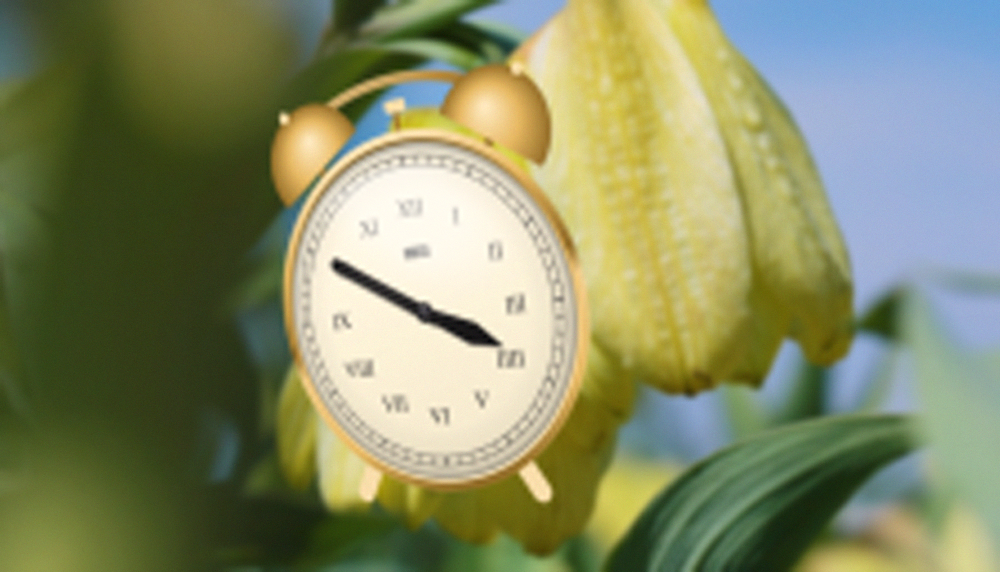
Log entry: 3,50
